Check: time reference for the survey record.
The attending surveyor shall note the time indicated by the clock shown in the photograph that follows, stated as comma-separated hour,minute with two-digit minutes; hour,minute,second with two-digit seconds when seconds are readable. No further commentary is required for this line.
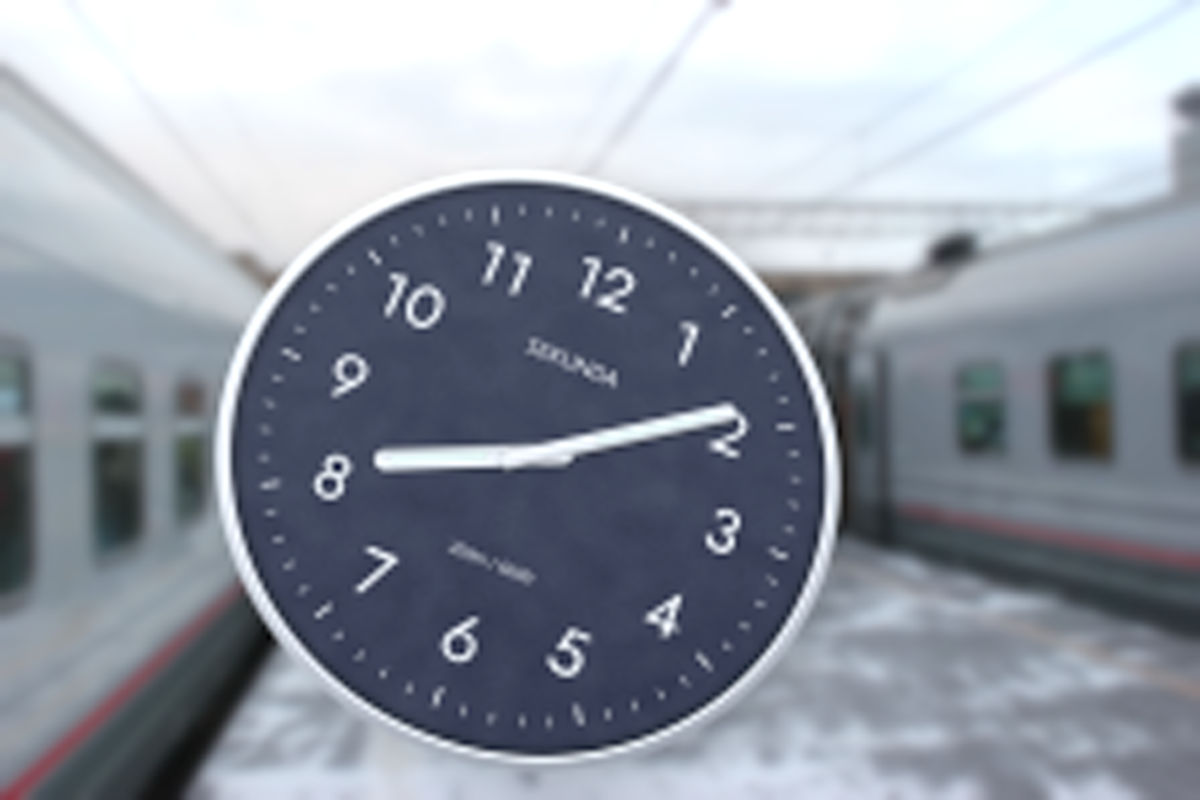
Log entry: 8,09
